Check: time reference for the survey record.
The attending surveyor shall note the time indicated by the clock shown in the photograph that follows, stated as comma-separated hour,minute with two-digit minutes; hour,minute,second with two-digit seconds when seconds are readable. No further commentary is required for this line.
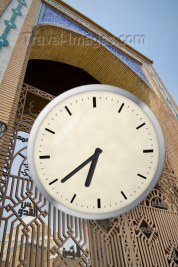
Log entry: 6,39
